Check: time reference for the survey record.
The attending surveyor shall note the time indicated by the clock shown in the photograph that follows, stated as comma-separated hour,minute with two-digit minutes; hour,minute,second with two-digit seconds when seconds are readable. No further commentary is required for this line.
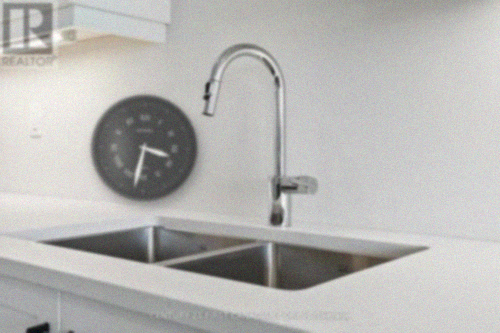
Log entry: 3,32
